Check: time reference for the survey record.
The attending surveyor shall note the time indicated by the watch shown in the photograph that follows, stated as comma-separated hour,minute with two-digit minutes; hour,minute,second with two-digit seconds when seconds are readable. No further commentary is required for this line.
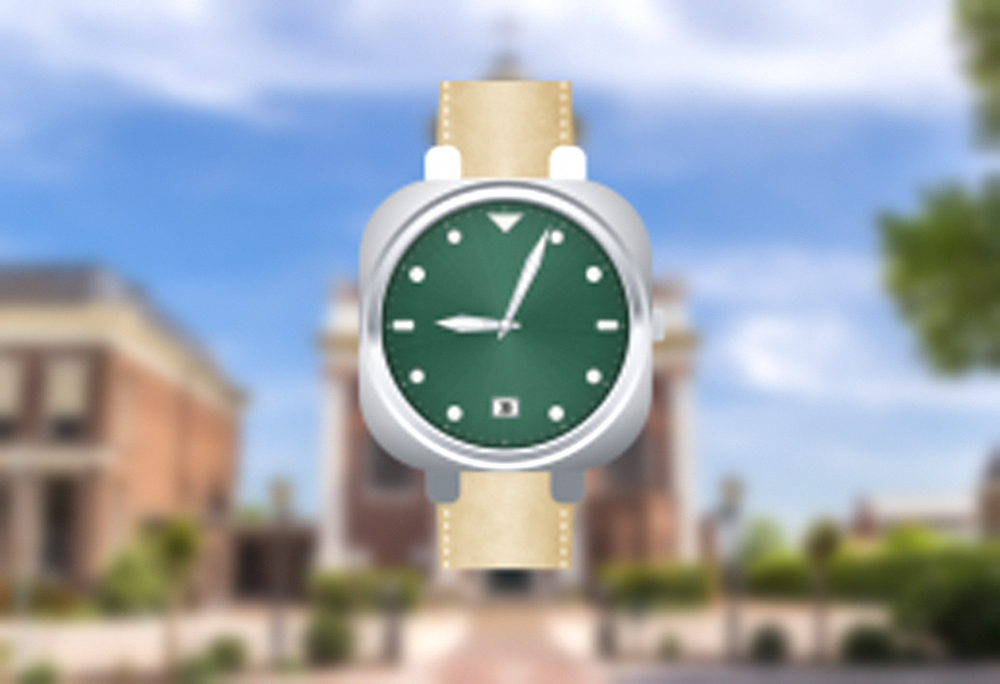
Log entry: 9,04
